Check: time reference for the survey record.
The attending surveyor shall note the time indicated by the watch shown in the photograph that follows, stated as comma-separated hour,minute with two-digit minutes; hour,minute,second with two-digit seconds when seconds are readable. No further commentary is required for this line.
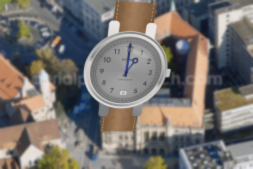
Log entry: 1,00
